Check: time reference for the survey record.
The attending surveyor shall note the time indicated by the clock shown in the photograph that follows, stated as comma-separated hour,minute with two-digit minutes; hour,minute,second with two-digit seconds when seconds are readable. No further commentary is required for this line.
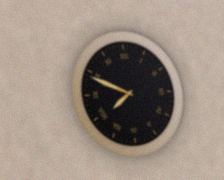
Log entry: 7,49
